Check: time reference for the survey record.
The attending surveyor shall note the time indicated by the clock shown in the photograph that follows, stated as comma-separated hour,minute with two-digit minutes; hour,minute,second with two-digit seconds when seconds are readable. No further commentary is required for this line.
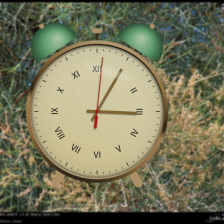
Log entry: 3,05,01
